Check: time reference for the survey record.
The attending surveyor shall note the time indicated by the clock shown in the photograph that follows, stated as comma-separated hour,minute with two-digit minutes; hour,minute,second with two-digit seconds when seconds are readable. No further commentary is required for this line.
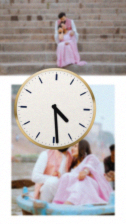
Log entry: 4,29
